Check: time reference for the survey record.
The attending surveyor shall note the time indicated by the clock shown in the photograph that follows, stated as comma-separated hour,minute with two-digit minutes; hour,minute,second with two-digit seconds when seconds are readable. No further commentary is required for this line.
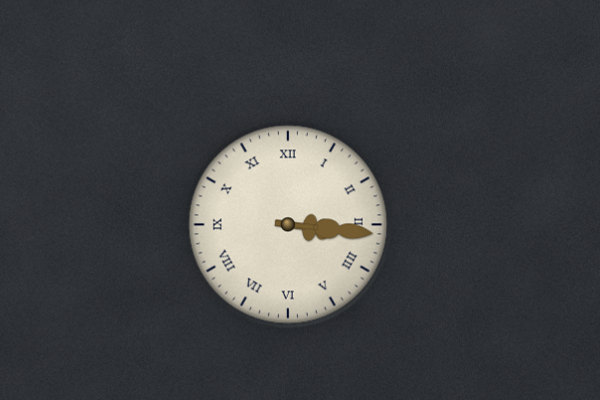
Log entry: 3,16
